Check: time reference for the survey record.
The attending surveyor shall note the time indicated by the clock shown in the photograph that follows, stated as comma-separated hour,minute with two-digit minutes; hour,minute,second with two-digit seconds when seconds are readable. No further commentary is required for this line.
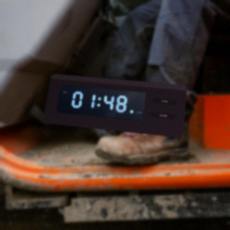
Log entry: 1,48
